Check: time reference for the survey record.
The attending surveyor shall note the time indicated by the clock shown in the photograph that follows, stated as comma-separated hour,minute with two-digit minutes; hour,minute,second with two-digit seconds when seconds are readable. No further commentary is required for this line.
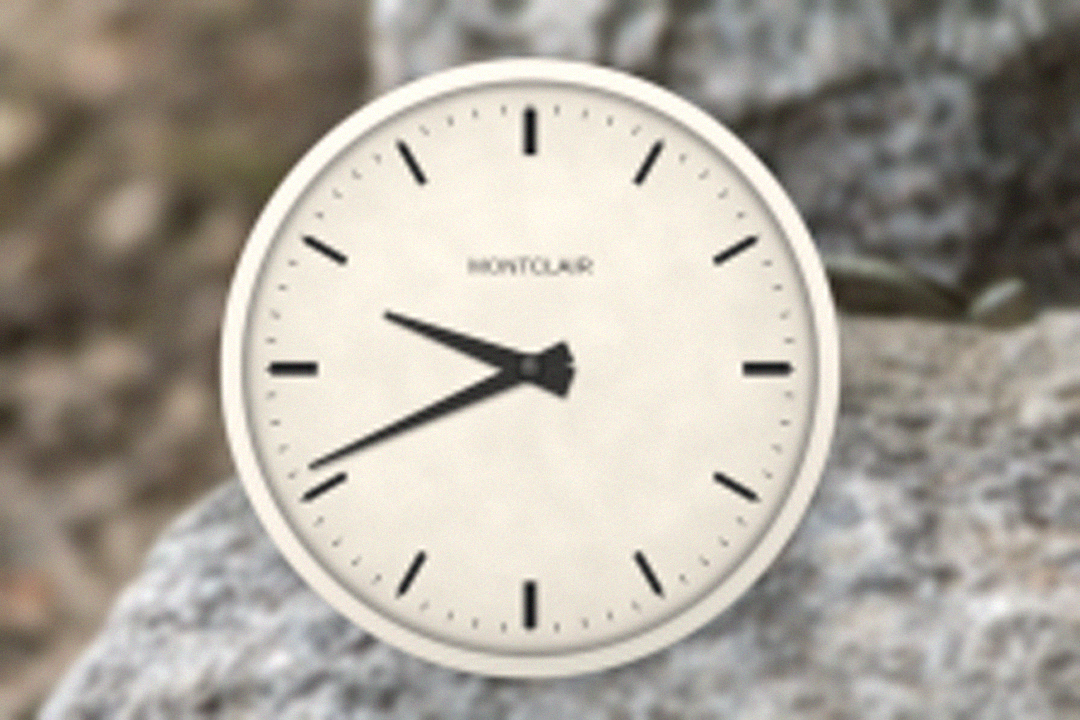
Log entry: 9,41
